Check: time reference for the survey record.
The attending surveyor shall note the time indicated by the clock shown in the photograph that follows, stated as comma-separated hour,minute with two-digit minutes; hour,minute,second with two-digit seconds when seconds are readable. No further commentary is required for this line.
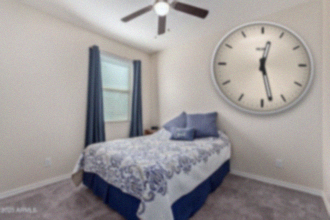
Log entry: 12,28
